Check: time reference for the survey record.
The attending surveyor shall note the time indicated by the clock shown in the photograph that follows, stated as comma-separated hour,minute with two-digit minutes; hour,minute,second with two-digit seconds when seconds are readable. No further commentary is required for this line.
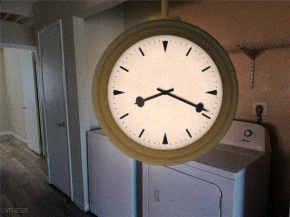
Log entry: 8,19
